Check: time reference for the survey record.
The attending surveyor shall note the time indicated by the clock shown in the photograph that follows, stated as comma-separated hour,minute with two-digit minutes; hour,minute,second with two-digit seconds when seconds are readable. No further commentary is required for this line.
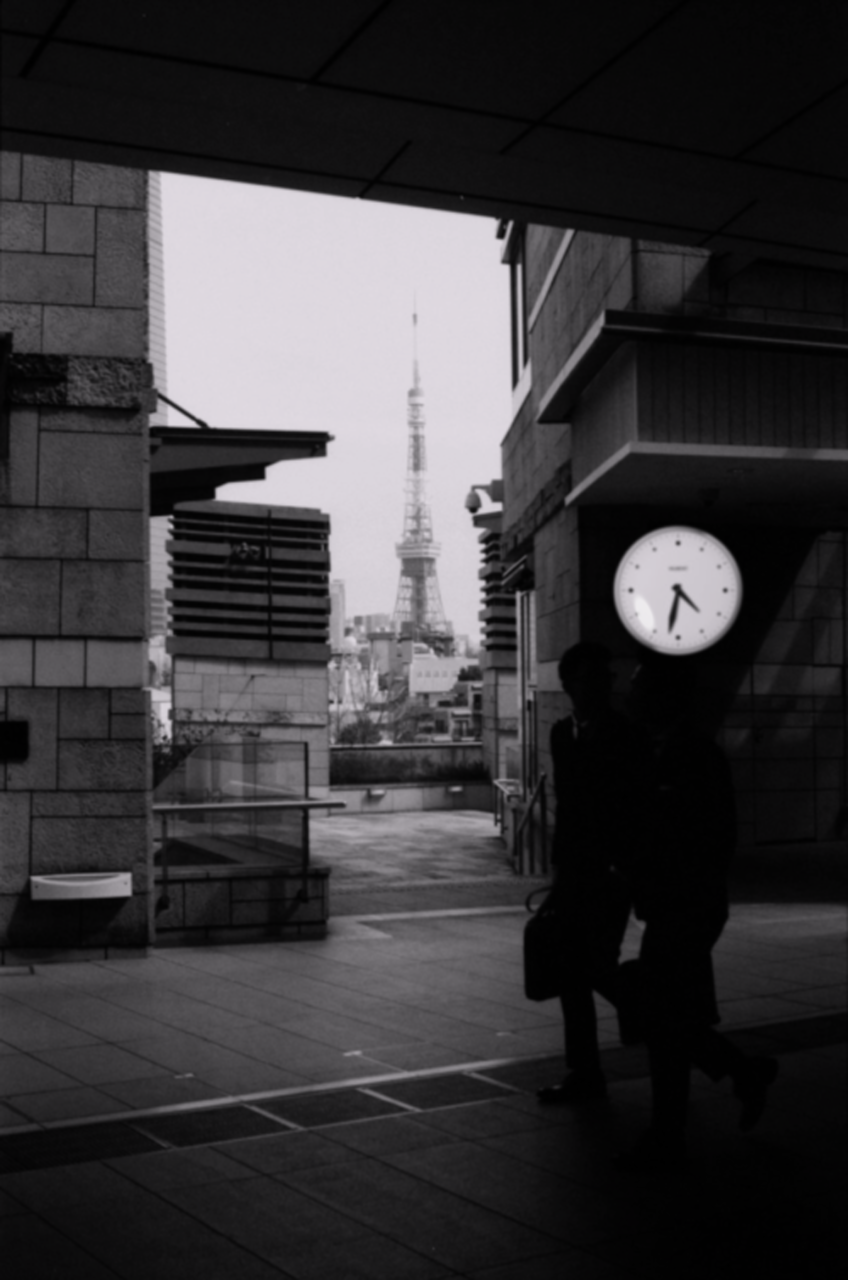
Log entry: 4,32
